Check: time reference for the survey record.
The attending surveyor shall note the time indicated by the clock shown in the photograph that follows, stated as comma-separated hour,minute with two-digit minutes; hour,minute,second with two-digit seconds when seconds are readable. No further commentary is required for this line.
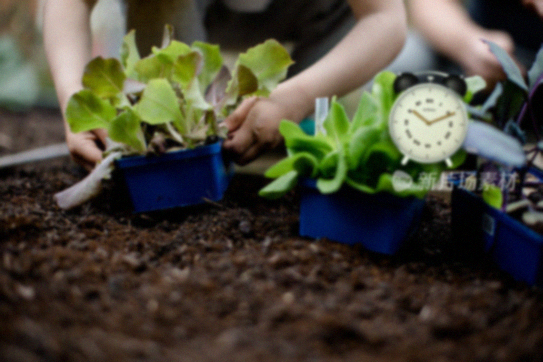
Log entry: 10,11
